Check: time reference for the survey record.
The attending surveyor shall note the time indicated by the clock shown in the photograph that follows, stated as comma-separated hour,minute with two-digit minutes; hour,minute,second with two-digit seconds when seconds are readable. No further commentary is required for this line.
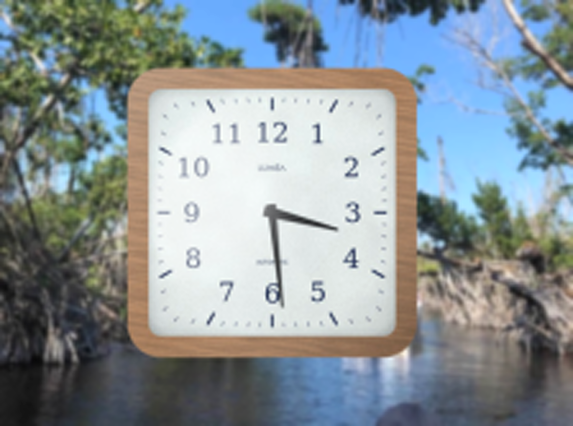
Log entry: 3,29
